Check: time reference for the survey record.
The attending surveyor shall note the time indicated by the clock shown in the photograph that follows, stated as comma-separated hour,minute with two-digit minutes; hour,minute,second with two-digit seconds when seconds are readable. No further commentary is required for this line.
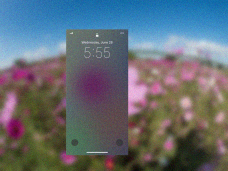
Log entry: 5,55
